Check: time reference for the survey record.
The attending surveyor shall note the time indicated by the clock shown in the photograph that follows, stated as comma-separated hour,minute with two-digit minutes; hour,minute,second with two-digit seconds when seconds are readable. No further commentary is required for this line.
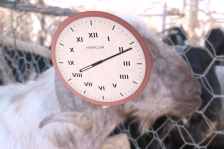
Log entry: 8,11
